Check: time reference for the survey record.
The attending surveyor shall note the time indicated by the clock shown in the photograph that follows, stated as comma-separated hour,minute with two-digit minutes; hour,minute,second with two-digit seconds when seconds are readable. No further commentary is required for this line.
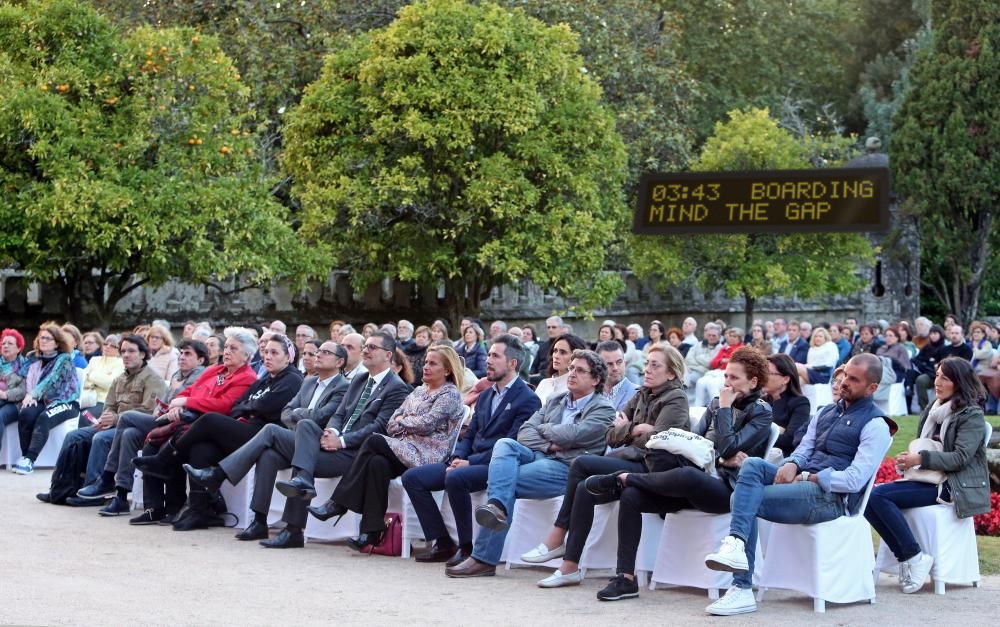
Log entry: 3,43
